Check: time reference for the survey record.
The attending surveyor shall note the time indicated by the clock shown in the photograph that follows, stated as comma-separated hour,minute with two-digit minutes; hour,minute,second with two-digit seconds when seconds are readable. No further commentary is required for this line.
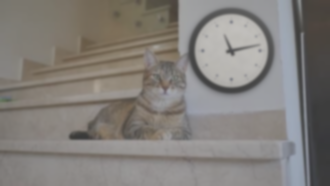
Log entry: 11,13
